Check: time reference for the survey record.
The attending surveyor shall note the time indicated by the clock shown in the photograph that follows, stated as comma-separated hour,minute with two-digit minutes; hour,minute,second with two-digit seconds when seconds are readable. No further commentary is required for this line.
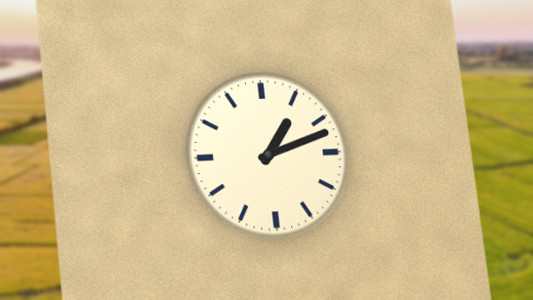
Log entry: 1,12
